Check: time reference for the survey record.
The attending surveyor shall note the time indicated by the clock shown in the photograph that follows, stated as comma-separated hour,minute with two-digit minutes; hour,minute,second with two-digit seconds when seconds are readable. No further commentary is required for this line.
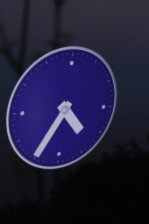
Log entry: 4,35
